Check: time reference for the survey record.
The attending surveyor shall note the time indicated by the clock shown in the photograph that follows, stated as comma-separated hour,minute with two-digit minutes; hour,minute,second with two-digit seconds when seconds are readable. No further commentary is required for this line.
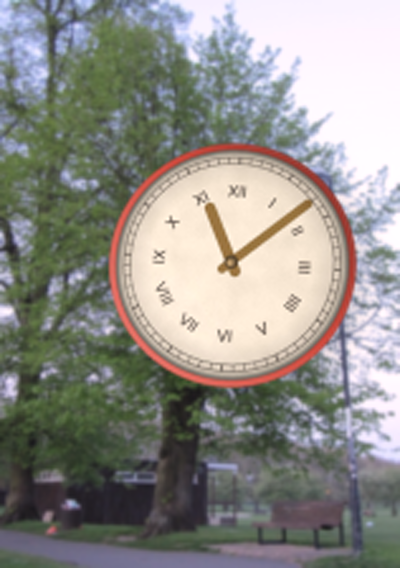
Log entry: 11,08
